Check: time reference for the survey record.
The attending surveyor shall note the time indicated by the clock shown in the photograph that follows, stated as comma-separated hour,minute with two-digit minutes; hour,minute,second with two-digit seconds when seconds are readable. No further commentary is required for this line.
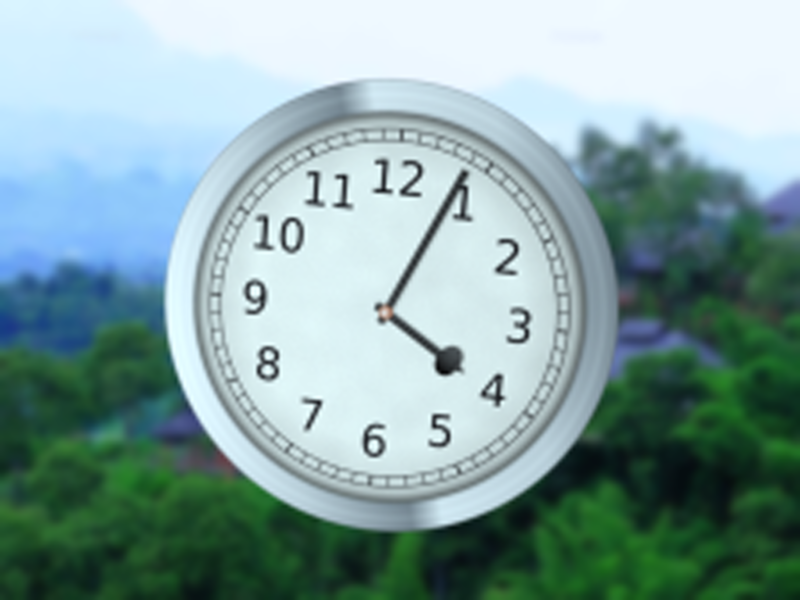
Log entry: 4,04
